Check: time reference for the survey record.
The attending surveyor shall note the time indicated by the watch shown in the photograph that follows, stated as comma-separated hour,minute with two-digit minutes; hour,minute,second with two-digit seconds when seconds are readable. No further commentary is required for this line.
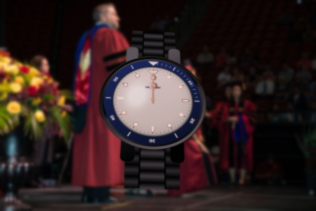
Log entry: 12,00
